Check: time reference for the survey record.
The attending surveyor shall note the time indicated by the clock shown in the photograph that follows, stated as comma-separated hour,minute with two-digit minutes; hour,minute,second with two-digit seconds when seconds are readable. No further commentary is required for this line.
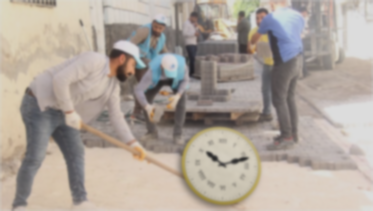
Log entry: 10,12
